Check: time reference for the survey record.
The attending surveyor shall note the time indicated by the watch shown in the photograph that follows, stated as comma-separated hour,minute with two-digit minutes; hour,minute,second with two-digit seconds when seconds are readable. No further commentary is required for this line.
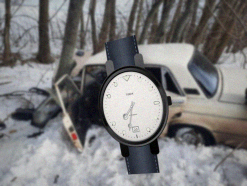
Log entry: 7,33
